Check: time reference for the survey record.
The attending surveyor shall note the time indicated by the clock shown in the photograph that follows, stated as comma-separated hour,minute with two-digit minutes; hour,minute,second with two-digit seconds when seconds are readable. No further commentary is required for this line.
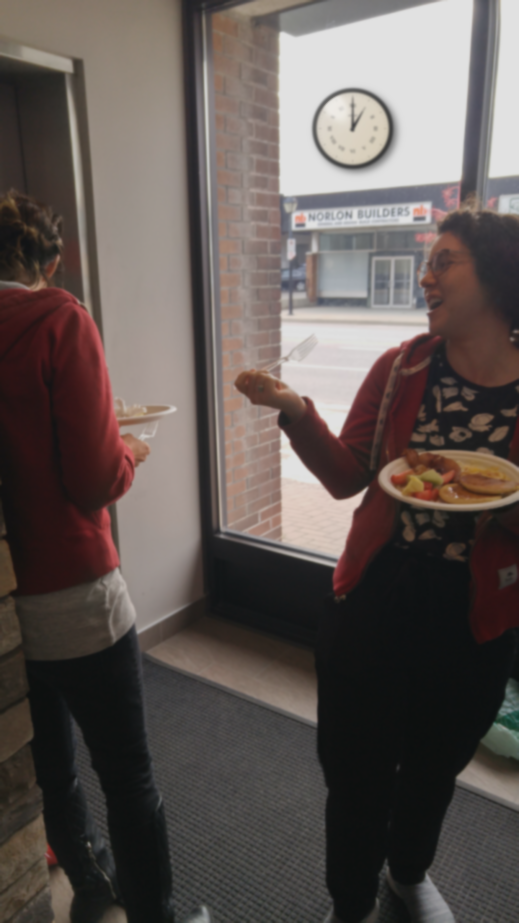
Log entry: 1,00
